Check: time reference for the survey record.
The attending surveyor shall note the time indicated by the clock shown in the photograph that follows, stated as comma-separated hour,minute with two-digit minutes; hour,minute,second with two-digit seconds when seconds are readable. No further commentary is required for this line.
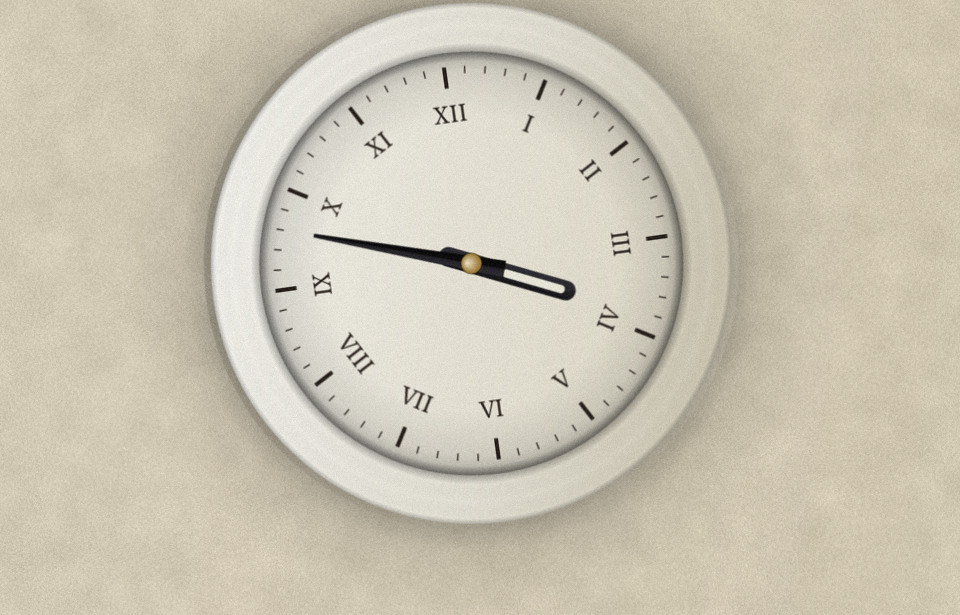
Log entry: 3,48
